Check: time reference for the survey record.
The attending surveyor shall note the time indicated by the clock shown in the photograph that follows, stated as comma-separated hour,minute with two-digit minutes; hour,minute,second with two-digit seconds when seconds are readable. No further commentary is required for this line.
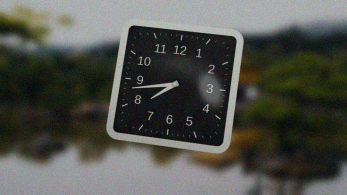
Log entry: 7,43
